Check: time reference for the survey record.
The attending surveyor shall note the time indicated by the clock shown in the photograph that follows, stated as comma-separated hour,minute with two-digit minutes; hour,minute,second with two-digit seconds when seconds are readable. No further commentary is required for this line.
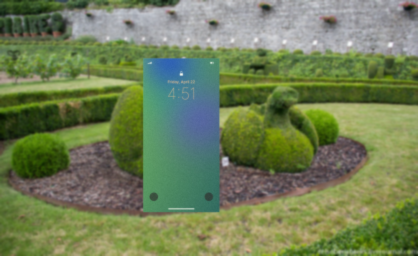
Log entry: 4,51
